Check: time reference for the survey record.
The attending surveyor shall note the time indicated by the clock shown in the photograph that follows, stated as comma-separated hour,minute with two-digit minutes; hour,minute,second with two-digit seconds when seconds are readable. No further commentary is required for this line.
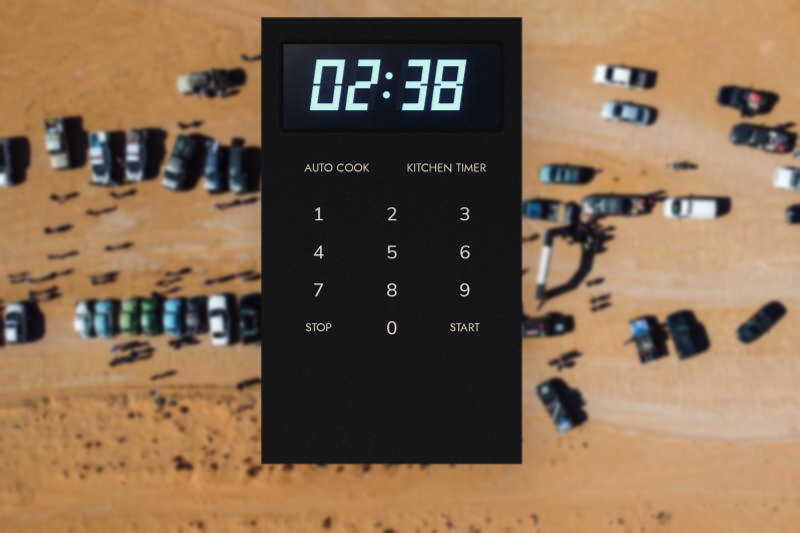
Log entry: 2,38
